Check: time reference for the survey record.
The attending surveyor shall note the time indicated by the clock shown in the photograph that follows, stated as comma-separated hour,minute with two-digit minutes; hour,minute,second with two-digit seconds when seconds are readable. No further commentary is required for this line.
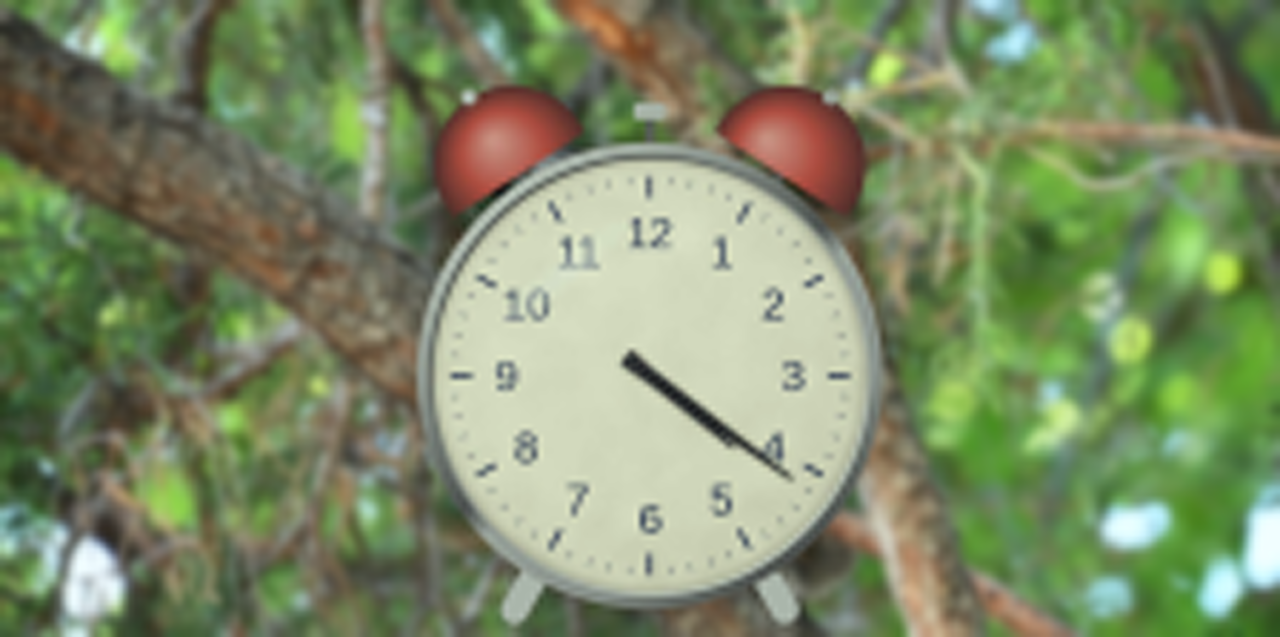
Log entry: 4,21
